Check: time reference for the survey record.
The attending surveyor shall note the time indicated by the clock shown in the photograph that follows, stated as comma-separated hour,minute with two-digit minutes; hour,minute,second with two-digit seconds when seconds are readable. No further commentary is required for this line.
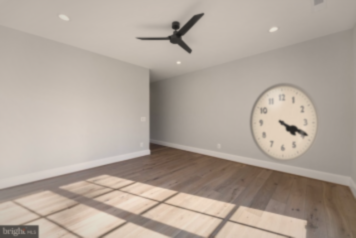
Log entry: 4,19
